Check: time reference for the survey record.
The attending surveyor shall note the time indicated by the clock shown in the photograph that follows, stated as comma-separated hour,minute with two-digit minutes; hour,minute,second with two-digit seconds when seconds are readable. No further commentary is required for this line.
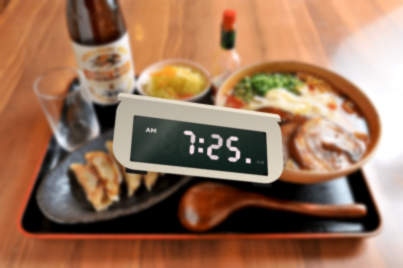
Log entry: 7,25
